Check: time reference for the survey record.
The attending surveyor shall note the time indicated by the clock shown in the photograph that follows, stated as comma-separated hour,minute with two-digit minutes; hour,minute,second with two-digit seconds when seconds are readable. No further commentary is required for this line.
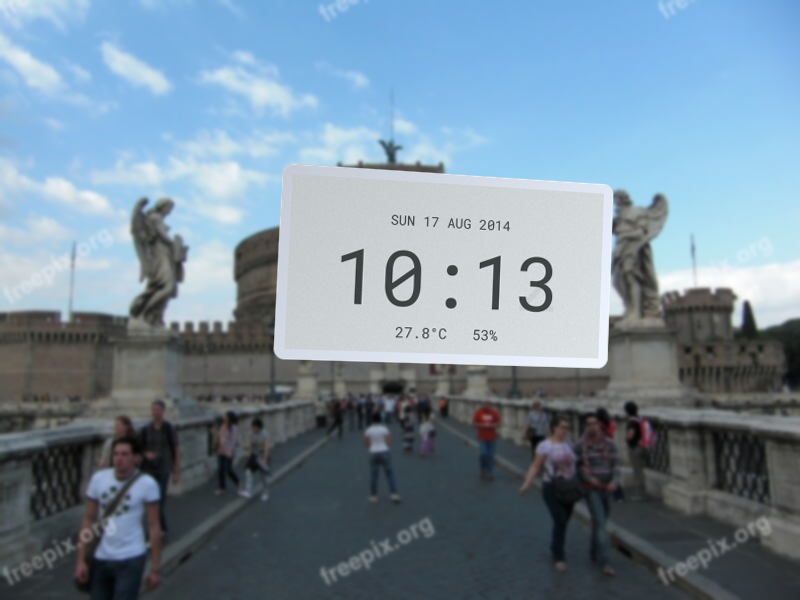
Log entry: 10,13
